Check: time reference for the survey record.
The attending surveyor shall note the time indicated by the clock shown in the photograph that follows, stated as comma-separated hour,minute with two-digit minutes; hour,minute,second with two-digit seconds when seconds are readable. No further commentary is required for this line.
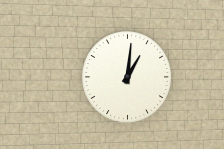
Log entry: 1,01
